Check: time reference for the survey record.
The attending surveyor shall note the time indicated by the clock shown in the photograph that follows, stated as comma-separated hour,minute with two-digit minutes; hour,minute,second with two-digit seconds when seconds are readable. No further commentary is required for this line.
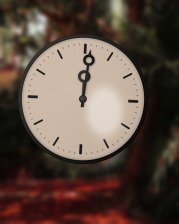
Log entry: 12,01
